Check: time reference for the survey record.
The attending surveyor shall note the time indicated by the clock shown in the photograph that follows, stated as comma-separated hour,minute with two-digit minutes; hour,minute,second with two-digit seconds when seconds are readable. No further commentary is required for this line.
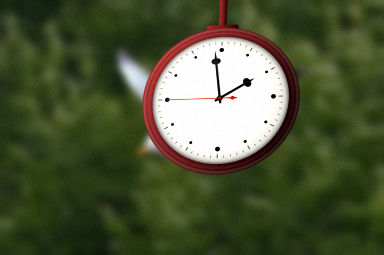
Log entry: 1,58,45
